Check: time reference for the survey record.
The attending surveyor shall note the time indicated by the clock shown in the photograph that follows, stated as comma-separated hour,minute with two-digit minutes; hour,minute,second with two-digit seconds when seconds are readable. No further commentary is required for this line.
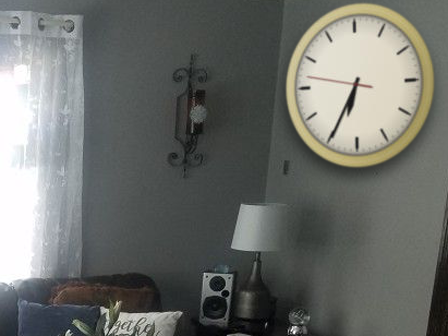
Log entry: 6,34,47
